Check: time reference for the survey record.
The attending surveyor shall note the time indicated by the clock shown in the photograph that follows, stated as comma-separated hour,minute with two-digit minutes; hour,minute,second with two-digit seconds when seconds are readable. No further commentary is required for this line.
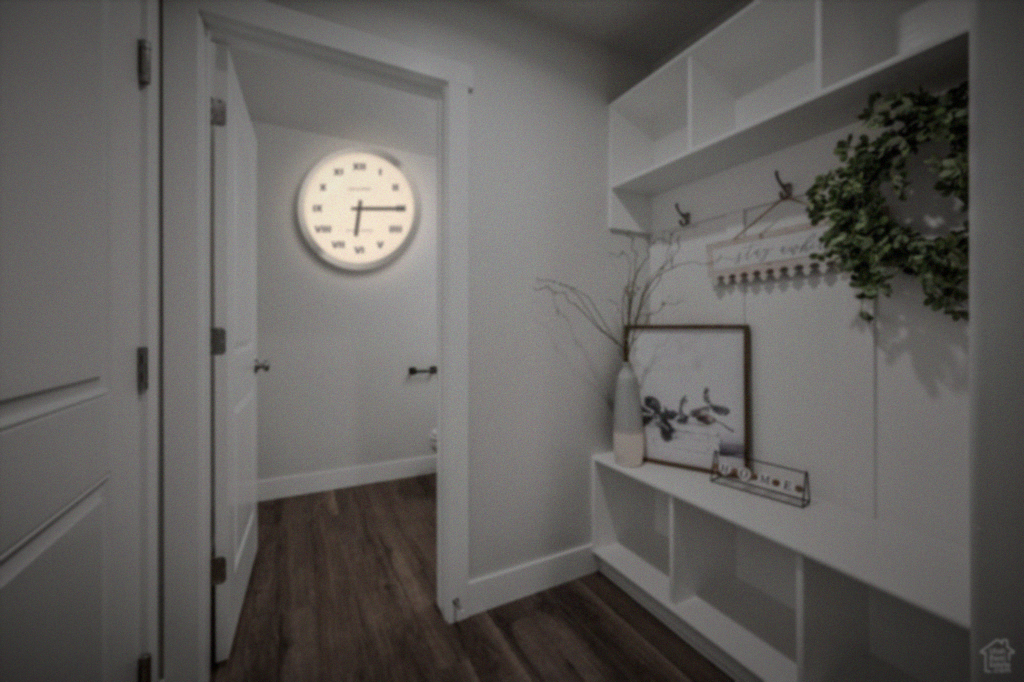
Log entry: 6,15
